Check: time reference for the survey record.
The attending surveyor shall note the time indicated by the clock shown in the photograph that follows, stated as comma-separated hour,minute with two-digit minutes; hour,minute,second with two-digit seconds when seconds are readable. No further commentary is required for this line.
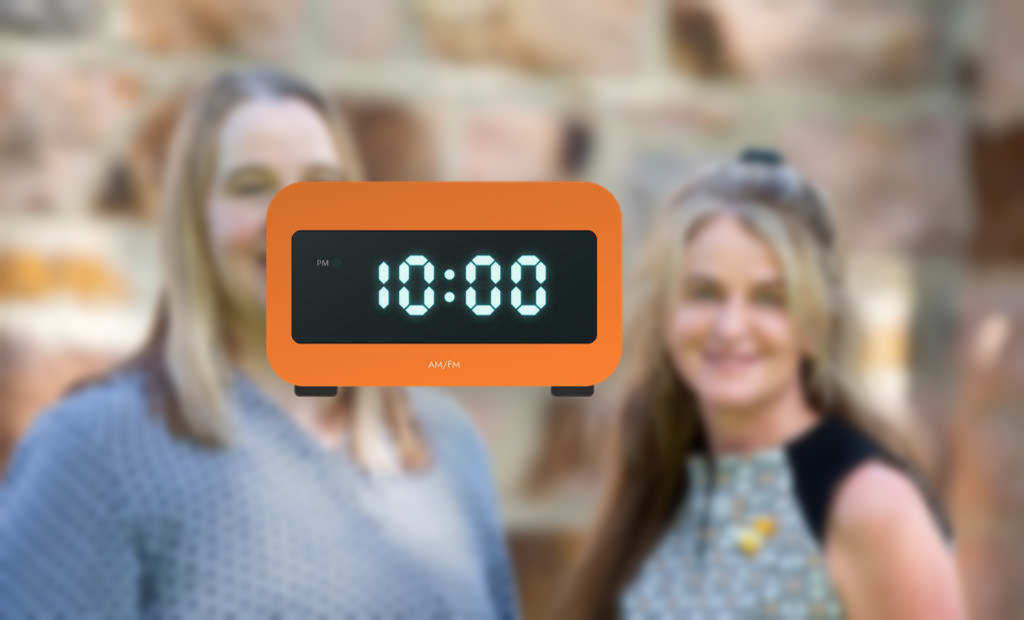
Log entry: 10,00
